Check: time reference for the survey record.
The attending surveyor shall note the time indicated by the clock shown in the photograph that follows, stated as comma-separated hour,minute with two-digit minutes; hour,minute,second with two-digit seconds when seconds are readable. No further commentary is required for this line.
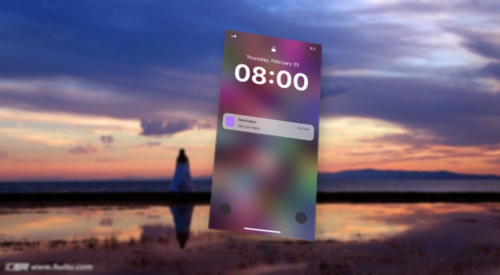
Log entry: 8,00
